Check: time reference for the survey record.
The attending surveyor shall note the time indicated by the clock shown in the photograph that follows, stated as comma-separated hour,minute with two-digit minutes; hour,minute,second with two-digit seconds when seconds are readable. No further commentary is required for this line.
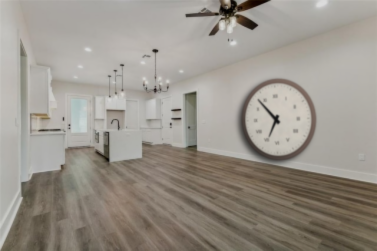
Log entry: 6,53
